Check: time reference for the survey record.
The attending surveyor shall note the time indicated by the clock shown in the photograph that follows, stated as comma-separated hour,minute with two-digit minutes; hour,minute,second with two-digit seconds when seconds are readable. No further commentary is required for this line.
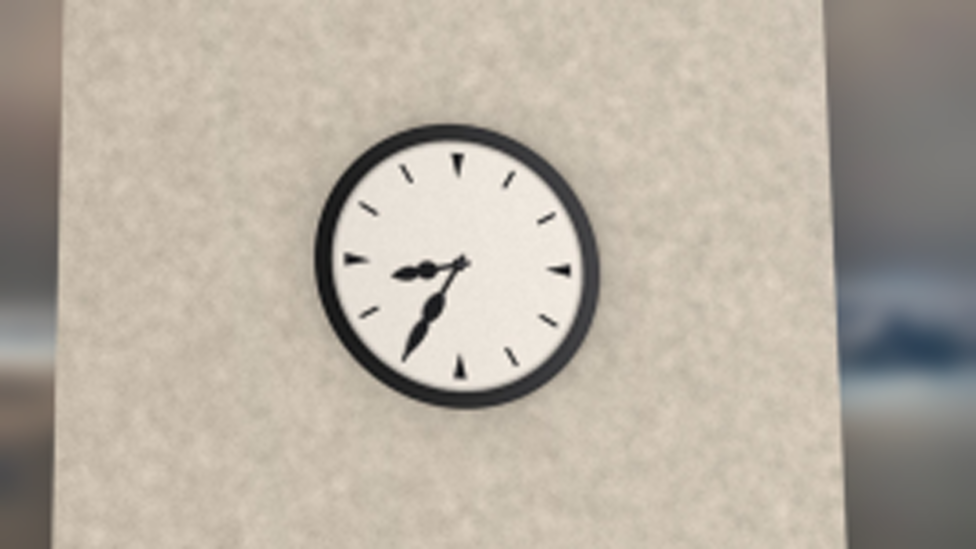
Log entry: 8,35
